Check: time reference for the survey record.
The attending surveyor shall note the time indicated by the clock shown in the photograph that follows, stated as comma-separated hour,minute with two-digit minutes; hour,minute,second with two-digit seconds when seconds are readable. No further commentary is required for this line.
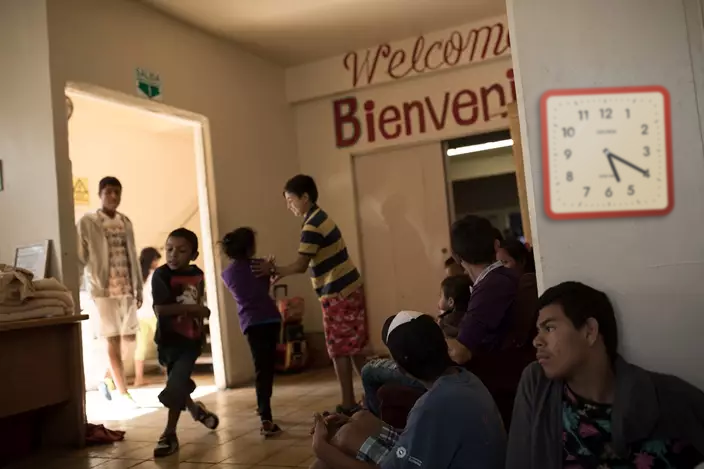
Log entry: 5,20
